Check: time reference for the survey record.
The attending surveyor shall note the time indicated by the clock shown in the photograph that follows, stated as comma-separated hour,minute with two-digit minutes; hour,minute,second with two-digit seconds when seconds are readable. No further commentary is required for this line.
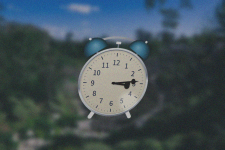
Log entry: 3,14
